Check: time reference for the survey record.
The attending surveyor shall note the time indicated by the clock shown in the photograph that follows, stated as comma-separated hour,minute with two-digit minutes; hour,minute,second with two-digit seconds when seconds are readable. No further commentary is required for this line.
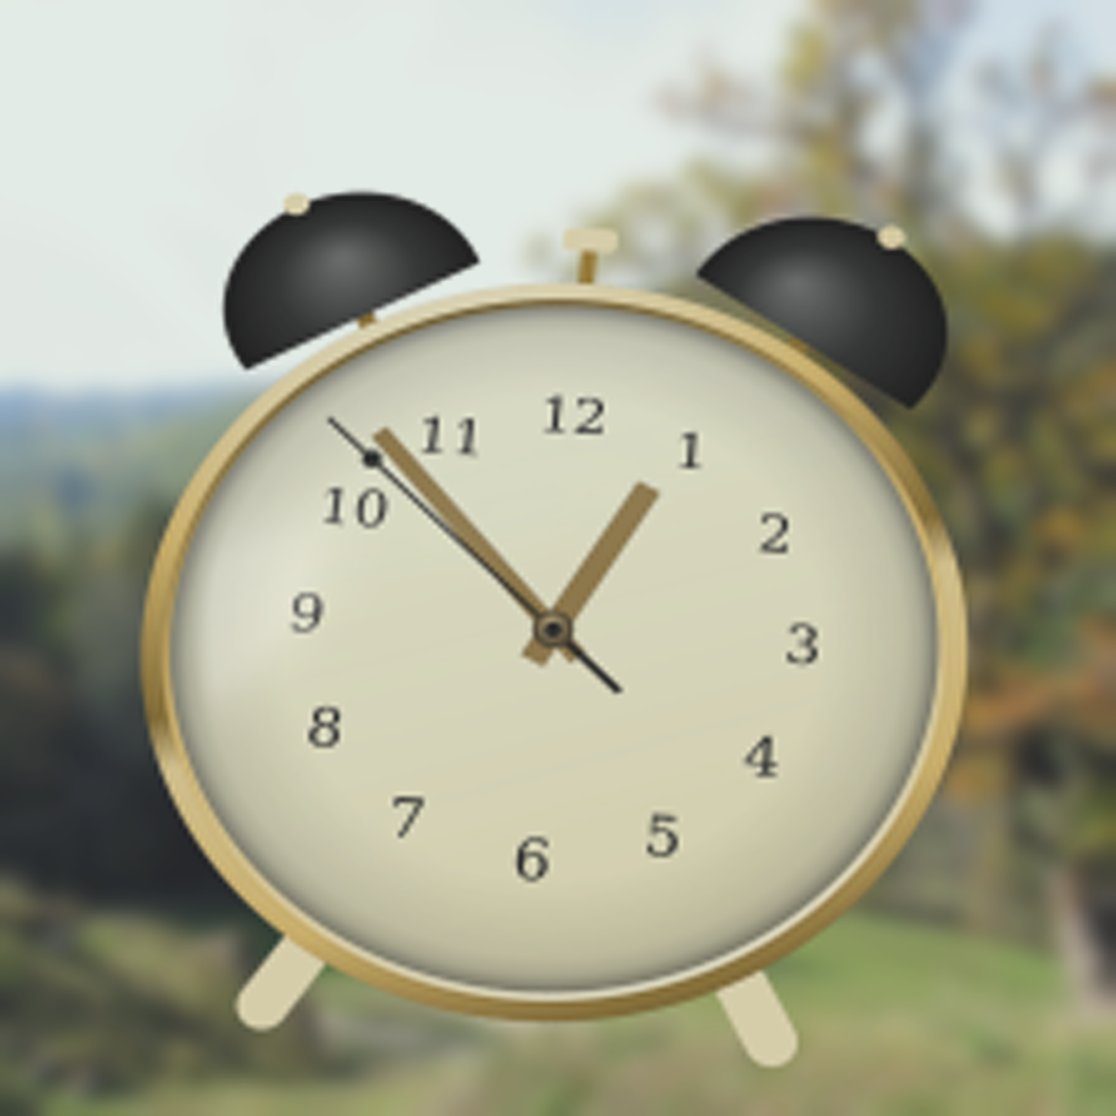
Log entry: 12,52,52
